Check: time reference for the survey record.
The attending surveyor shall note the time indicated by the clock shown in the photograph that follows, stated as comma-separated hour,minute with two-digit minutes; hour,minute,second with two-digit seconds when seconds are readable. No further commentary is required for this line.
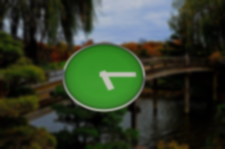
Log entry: 5,15
